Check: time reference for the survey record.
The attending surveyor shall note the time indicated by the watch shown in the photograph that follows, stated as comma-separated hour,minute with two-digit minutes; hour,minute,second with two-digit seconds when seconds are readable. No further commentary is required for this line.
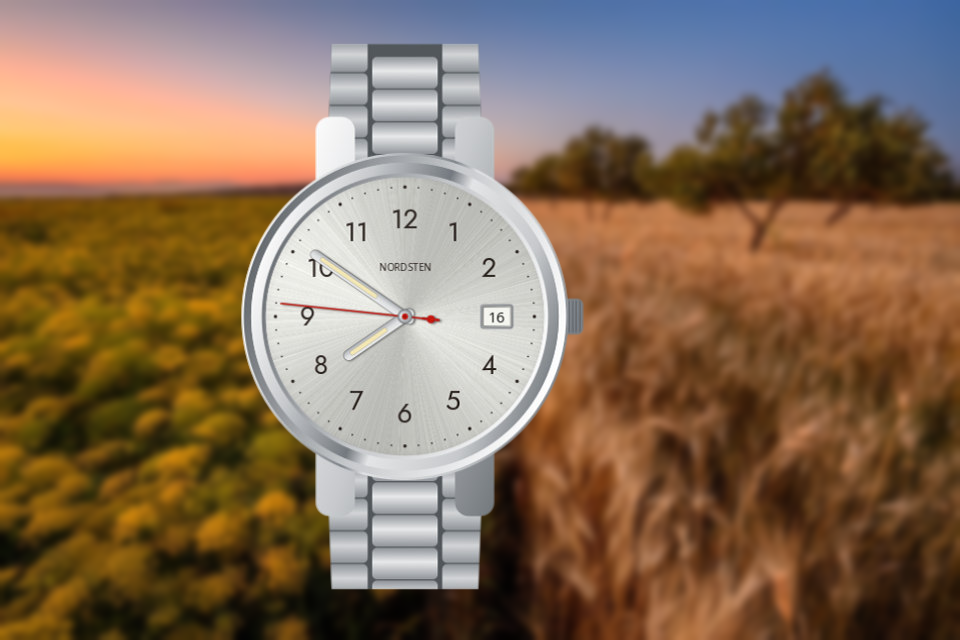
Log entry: 7,50,46
